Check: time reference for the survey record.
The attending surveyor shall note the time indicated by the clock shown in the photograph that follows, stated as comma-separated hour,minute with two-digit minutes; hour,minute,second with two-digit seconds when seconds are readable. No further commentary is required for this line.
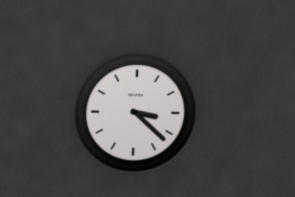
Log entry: 3,22
